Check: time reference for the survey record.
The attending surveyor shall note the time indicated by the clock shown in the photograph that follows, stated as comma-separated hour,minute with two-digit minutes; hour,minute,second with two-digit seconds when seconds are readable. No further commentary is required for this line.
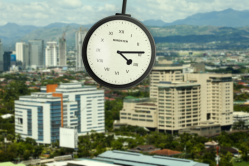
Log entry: 4,14
